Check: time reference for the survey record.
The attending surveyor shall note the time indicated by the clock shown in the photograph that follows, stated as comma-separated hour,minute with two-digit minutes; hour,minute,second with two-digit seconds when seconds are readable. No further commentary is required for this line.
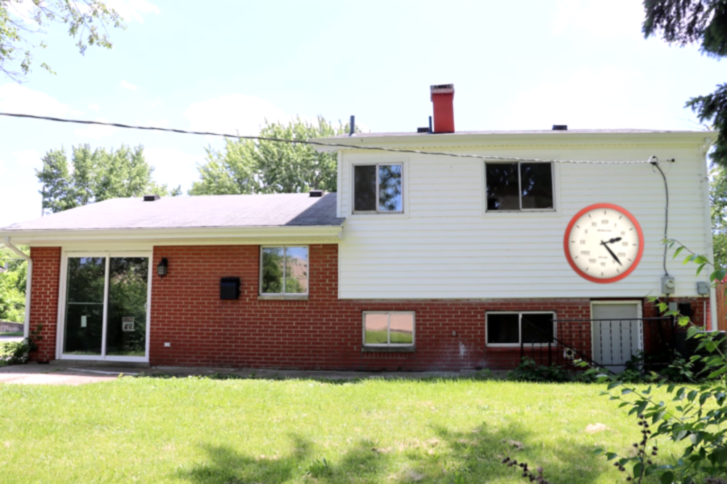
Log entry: 2,23
